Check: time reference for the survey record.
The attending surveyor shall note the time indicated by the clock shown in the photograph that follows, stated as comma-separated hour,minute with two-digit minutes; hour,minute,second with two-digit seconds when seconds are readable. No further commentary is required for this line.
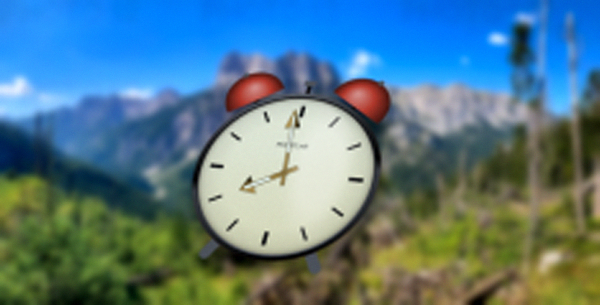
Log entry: 7,59
